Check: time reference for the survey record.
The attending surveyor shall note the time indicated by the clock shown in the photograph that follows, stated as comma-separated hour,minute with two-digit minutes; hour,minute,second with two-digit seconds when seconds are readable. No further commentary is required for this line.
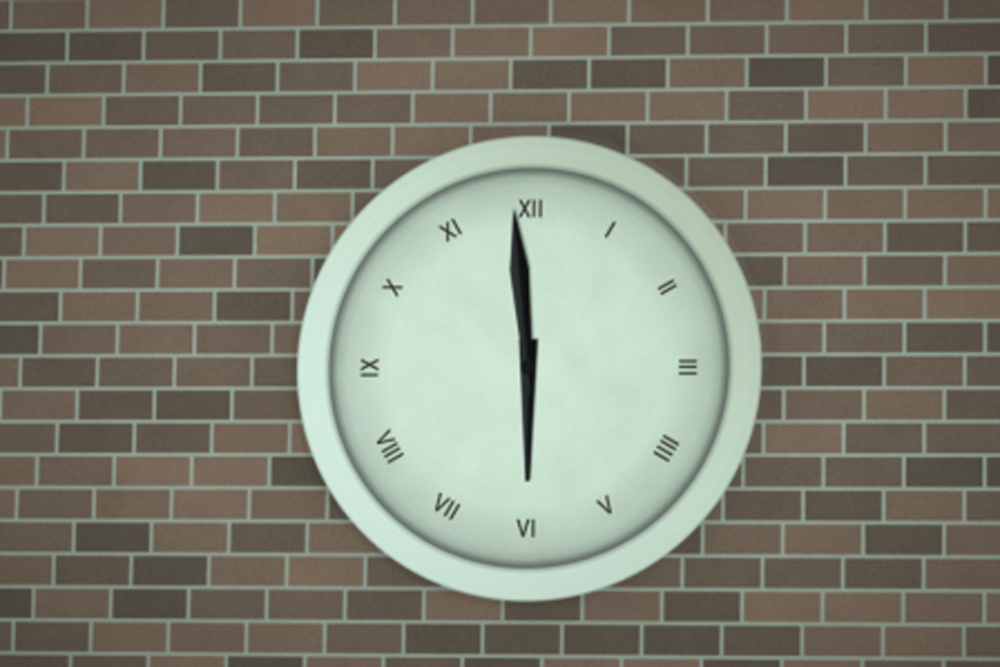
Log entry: 5,59
